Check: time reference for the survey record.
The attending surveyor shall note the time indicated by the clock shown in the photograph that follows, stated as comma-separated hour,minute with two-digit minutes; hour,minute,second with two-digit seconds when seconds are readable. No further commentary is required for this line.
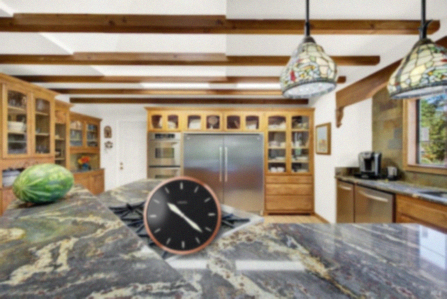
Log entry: 10,22
